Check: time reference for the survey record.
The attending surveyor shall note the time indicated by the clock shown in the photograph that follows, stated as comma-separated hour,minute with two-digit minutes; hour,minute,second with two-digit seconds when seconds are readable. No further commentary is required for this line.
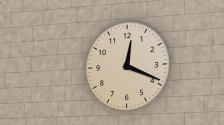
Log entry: 12,19
